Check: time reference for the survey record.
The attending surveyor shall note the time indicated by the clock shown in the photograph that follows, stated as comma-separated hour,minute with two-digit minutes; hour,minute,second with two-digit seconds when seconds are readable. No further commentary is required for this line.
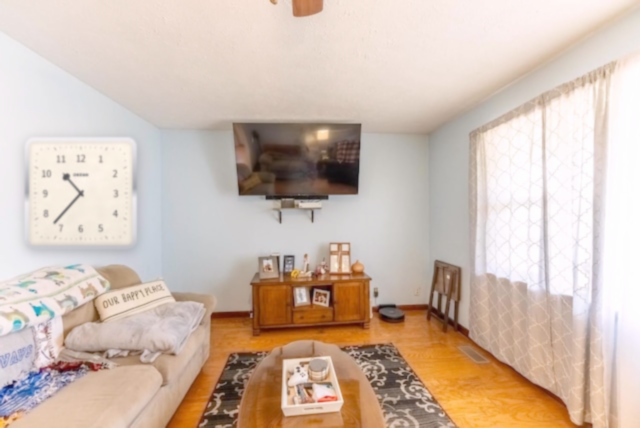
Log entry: 10,37
